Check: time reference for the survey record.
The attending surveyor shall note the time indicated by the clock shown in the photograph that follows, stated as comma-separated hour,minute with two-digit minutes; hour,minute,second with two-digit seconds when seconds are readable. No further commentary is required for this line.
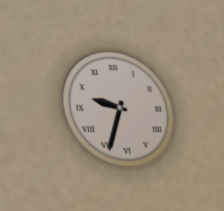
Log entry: 9,34
